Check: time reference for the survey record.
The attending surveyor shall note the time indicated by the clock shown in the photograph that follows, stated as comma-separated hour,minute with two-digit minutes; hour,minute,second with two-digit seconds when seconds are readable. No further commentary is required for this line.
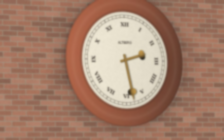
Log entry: 2,28
